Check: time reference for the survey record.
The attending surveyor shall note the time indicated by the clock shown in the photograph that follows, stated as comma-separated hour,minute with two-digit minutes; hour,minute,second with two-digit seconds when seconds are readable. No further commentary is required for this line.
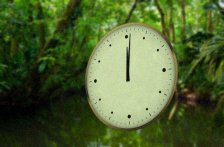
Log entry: 12,01
